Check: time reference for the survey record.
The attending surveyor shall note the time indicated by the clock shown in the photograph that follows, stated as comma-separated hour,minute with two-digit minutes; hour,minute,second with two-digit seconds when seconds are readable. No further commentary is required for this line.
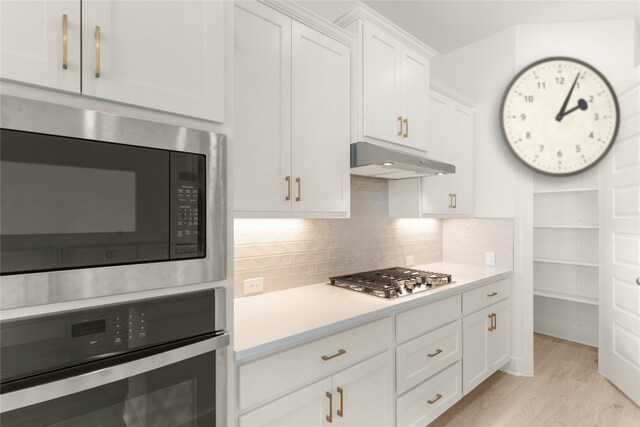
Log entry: 2,04
